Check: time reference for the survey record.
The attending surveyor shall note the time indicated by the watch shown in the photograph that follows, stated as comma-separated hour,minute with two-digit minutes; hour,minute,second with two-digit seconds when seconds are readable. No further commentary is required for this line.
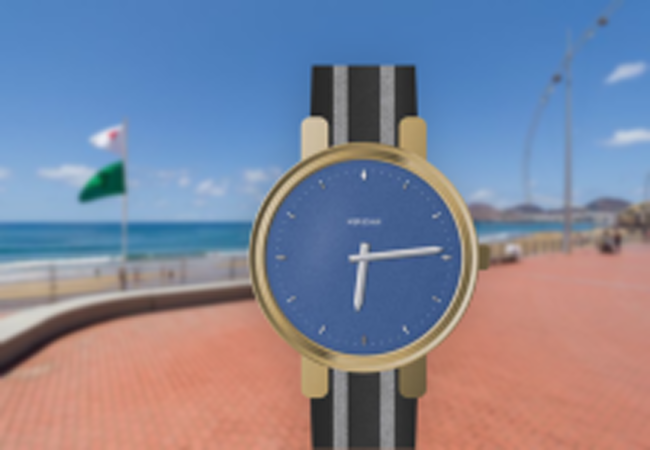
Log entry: 6,14
